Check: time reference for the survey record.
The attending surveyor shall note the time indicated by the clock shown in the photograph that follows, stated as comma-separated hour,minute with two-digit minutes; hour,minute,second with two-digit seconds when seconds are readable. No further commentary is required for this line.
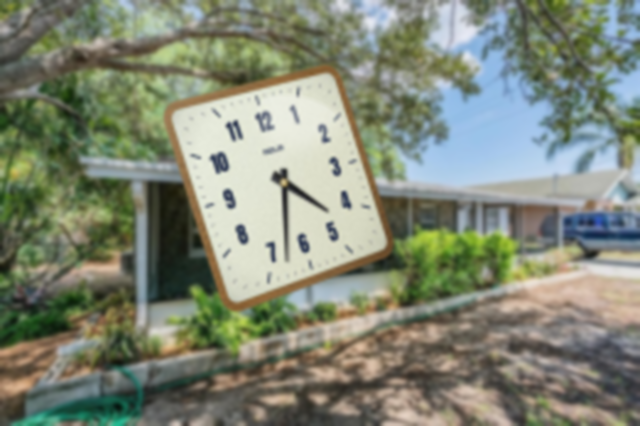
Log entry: 4,33
